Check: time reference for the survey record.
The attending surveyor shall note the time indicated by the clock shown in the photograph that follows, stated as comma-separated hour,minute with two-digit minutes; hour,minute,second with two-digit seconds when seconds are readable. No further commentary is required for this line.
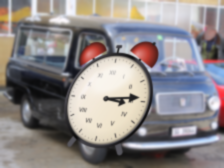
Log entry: 3,14
